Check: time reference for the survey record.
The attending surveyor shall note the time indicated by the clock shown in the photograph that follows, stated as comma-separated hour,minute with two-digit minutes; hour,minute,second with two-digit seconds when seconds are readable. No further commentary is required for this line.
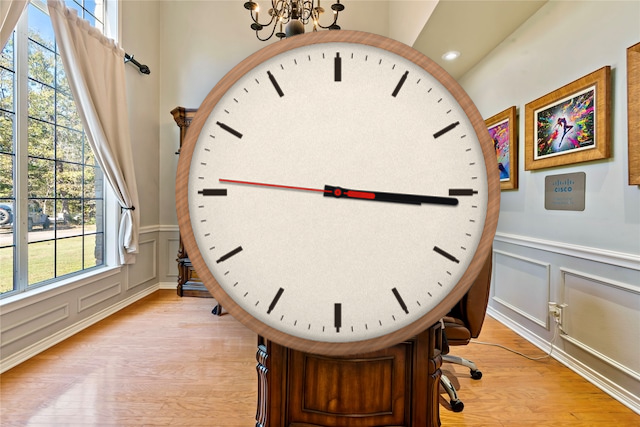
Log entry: 3,15,46
